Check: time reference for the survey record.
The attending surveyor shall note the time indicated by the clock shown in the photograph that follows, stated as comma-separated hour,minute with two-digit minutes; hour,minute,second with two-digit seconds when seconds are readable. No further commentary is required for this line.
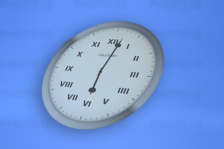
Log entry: 6,02
